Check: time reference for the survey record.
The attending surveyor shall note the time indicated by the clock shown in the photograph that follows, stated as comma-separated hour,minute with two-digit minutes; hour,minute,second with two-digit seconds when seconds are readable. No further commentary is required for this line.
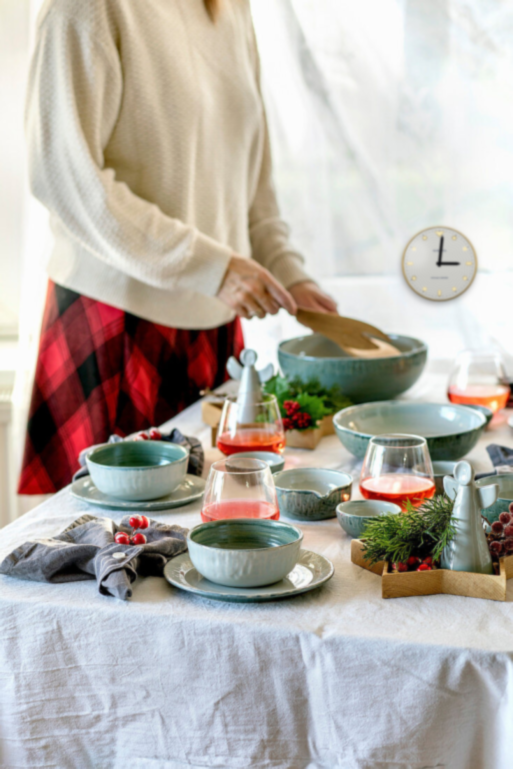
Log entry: 3,01
